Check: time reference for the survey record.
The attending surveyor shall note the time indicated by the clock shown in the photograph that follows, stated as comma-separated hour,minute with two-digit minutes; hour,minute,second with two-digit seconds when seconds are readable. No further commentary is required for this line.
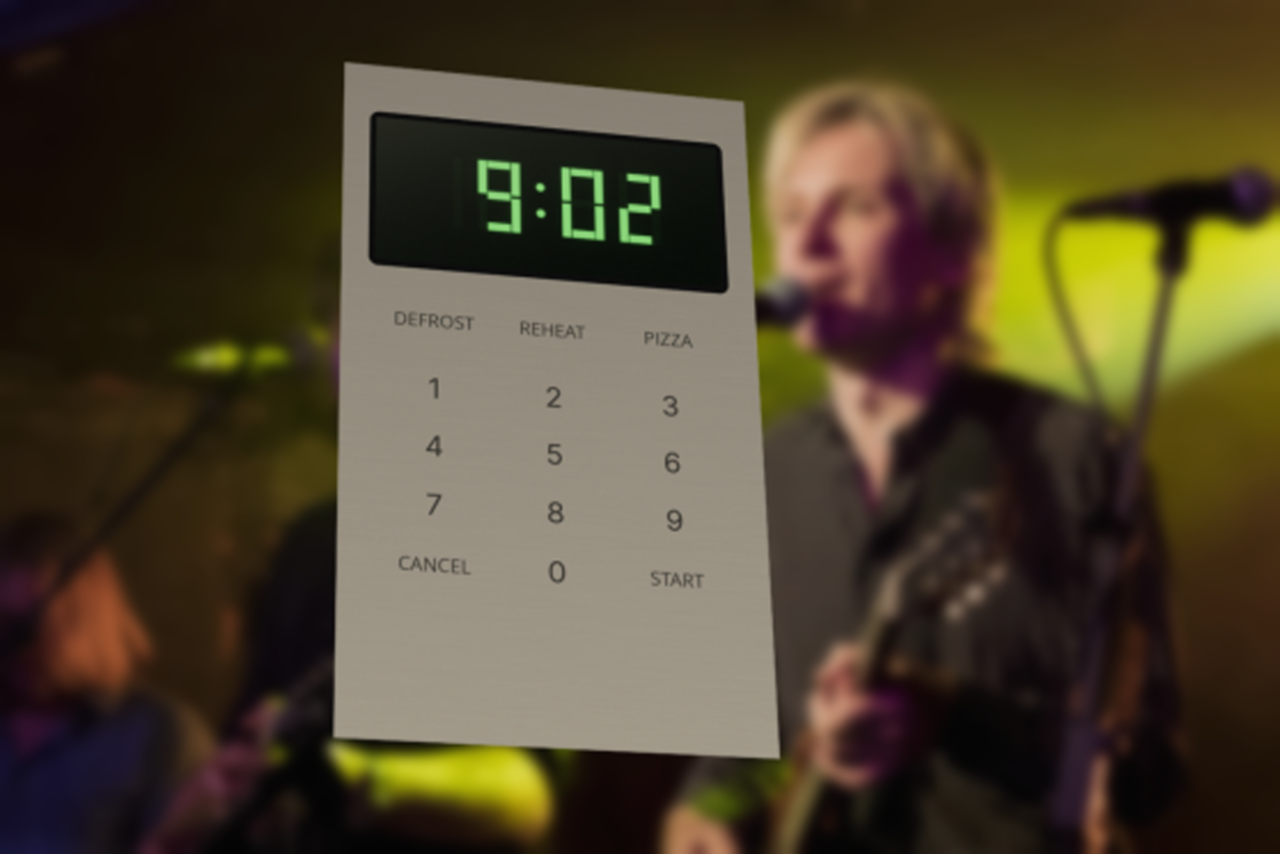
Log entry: 9,02
